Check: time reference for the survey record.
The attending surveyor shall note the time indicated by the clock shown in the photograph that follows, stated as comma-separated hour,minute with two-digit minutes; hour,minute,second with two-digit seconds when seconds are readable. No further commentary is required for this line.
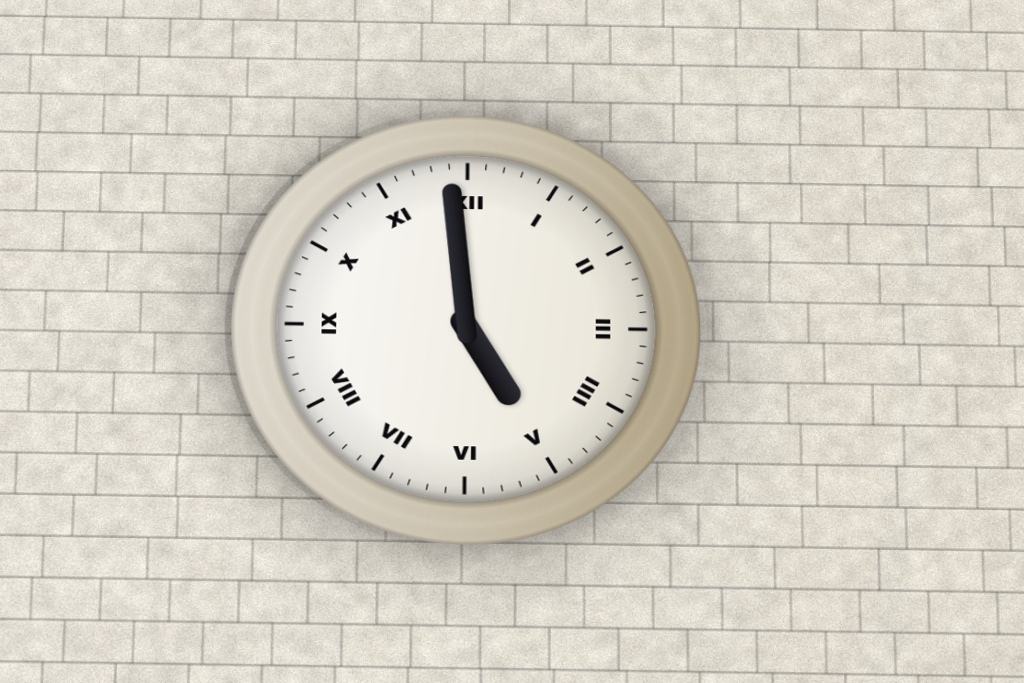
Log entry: 4,59
